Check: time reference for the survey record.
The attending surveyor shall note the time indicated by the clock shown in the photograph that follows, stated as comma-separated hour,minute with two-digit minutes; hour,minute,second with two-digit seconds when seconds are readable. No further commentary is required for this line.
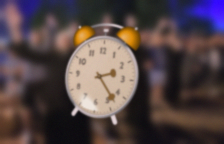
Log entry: 2,23
